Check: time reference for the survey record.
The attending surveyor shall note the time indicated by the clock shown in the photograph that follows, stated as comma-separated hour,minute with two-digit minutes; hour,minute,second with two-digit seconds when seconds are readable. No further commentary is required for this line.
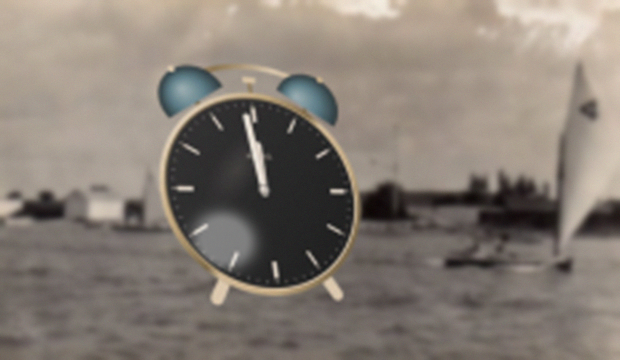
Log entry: 11,59
